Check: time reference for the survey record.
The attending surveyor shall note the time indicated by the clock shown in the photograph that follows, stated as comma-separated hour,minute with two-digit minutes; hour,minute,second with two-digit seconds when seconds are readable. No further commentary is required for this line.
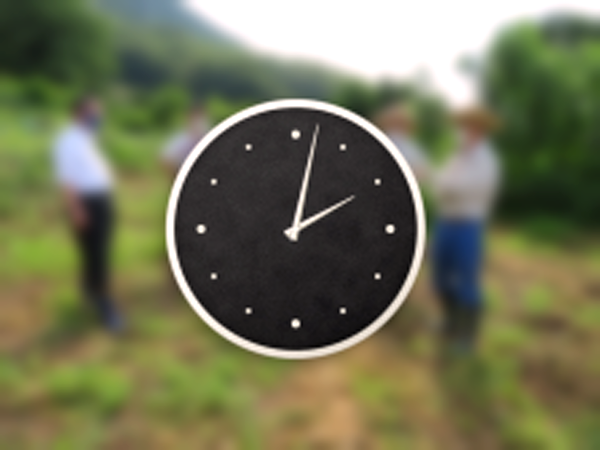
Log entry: 2,02
